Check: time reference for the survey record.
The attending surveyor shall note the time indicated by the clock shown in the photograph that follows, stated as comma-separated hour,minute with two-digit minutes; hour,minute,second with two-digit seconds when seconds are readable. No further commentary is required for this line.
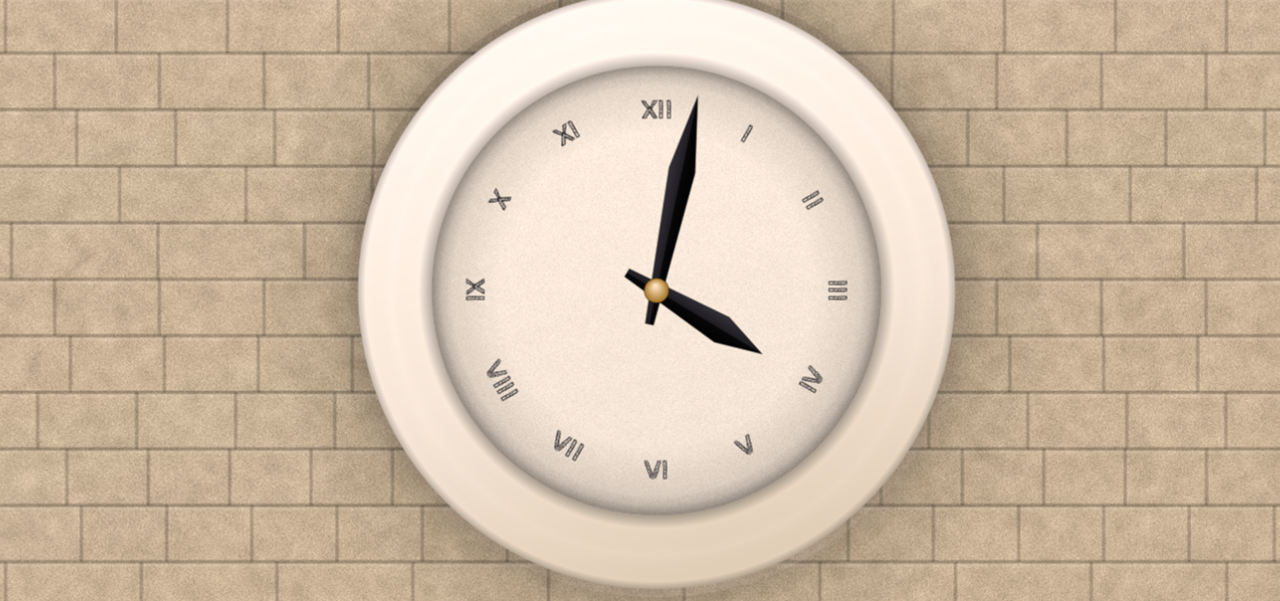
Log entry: 4,02
